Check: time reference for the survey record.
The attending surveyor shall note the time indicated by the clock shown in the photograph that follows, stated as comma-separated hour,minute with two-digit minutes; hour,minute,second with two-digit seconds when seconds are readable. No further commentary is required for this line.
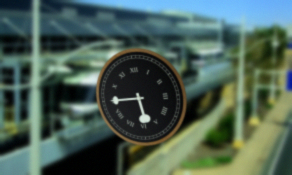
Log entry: 5,45
